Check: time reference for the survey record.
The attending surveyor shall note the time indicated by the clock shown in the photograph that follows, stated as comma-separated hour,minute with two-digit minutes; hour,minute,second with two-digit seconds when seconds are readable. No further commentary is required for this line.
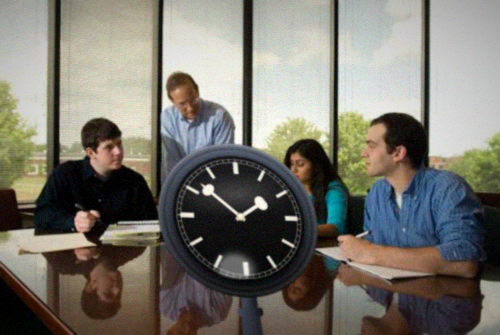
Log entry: 1,52
